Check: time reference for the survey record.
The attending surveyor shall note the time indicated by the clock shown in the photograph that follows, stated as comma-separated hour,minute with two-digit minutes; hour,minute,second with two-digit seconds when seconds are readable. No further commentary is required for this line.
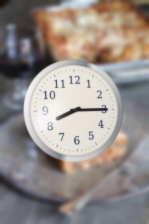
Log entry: 8,15
